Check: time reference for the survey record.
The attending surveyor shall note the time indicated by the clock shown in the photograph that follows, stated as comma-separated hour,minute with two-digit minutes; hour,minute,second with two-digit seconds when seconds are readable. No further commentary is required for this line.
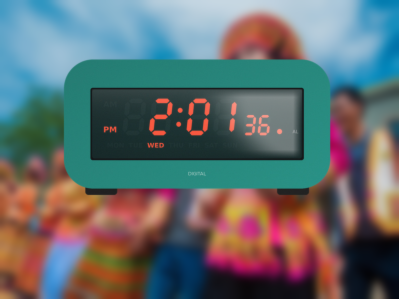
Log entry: 2,01,36
